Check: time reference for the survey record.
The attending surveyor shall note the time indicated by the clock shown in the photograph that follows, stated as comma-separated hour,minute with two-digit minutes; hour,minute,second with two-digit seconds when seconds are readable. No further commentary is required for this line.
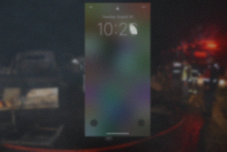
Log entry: 10,26
